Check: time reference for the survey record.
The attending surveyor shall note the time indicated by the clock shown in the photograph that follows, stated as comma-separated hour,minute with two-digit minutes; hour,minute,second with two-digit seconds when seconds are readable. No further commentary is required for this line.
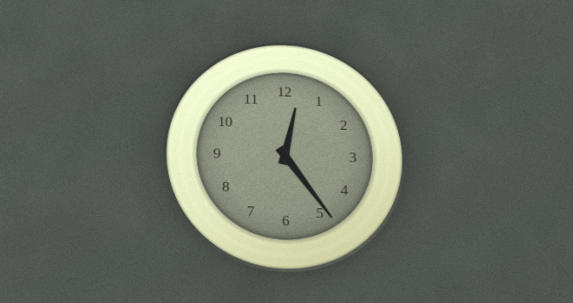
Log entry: 12,24
